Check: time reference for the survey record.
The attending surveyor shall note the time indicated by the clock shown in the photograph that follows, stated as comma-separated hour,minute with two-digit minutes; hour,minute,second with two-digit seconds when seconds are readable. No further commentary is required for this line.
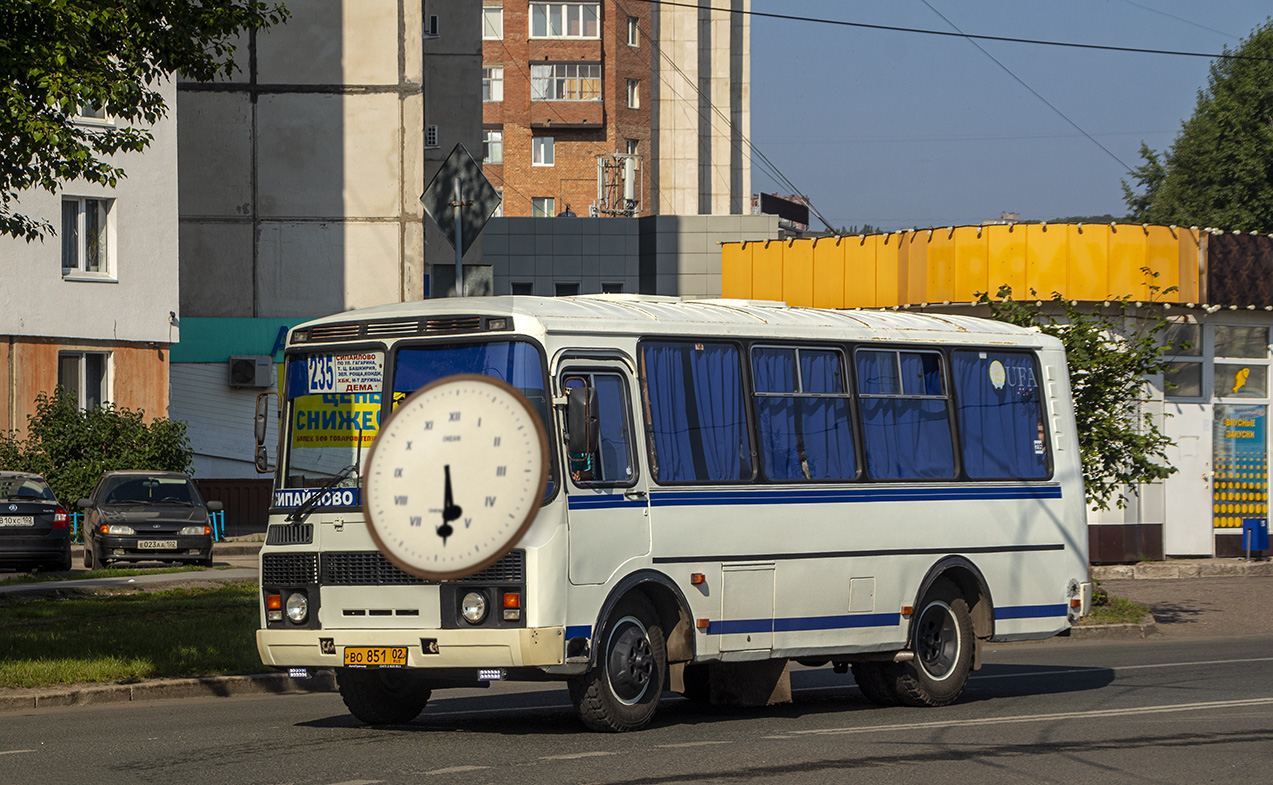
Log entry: 5,29
